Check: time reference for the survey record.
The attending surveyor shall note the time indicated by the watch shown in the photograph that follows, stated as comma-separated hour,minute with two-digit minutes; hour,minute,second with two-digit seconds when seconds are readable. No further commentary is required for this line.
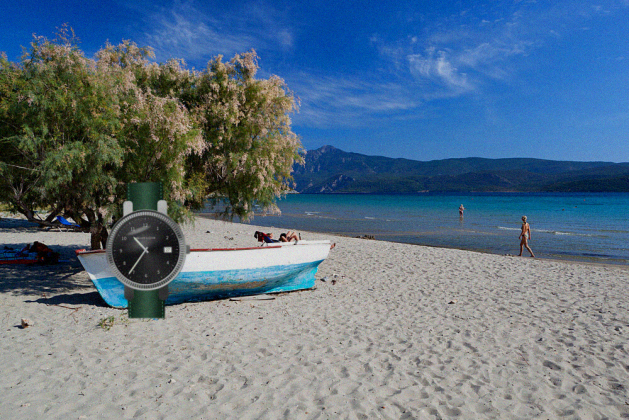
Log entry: 10,36
